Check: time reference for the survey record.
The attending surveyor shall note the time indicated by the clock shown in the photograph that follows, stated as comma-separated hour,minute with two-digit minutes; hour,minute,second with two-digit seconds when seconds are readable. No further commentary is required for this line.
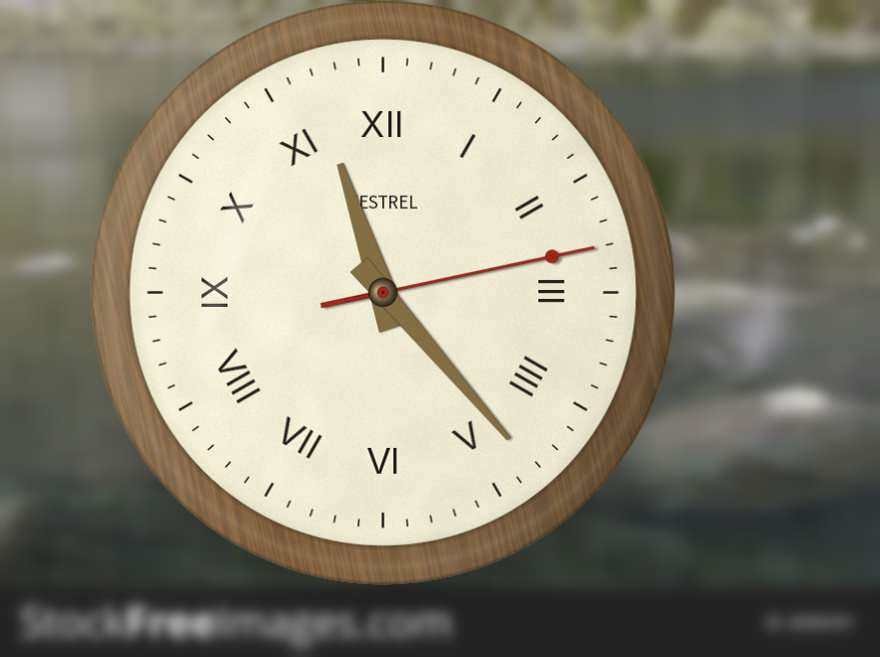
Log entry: 11,23,13
